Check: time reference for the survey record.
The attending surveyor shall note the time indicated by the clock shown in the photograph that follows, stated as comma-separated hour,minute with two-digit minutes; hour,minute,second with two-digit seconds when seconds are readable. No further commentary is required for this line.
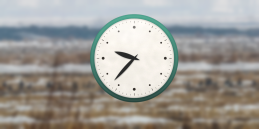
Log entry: 9,37
